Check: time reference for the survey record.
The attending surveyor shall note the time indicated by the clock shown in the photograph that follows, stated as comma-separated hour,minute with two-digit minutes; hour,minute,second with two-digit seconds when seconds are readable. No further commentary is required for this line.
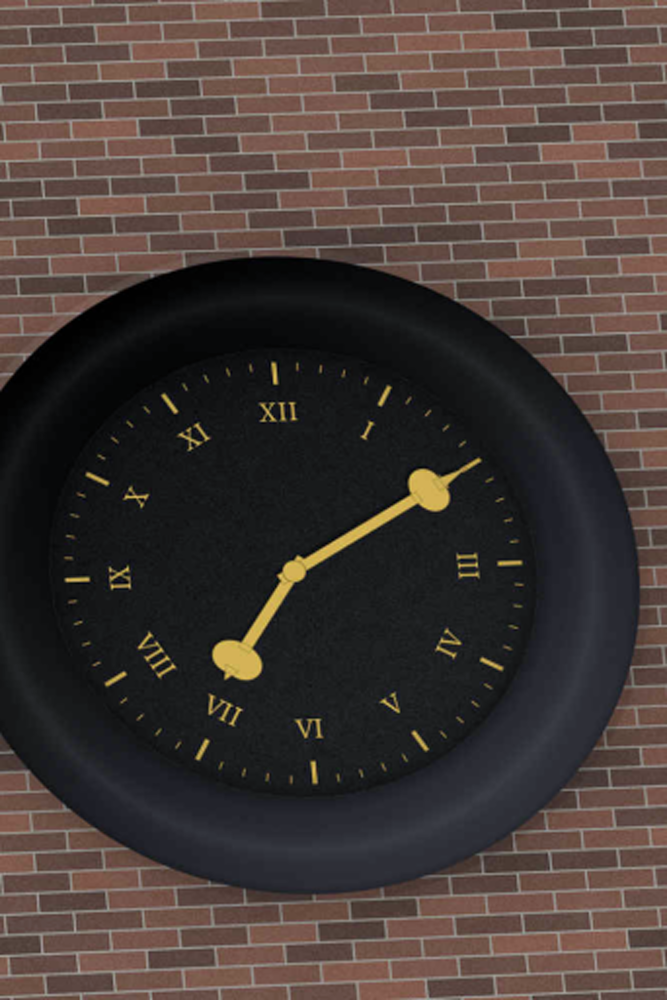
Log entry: 7,10
